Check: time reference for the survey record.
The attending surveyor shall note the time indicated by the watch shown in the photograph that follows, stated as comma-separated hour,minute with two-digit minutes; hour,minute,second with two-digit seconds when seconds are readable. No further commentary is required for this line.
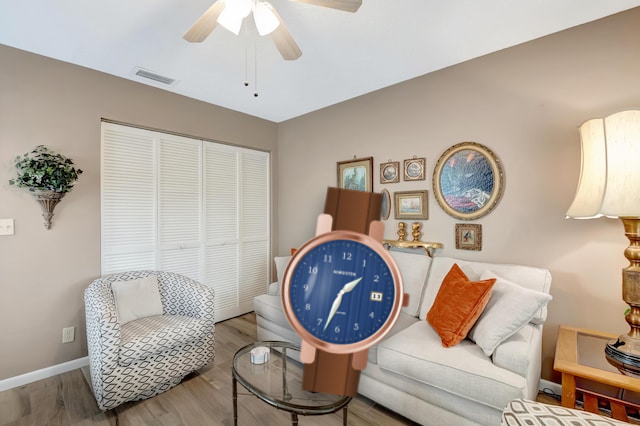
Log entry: 1,33
